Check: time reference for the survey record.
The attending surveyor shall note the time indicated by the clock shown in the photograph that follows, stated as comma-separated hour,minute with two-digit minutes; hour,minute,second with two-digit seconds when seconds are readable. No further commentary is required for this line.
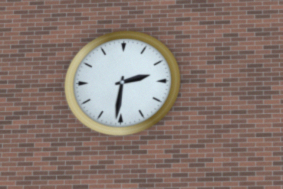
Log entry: 2,31
